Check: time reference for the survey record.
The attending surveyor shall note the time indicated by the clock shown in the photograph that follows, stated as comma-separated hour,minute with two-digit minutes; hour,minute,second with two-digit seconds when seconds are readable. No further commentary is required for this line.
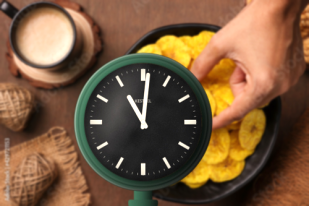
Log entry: 11,01
